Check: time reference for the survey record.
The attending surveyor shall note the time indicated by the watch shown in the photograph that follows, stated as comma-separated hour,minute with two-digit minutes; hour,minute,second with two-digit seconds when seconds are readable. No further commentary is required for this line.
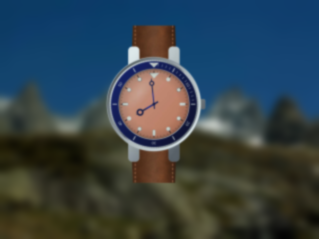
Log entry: 7,59
